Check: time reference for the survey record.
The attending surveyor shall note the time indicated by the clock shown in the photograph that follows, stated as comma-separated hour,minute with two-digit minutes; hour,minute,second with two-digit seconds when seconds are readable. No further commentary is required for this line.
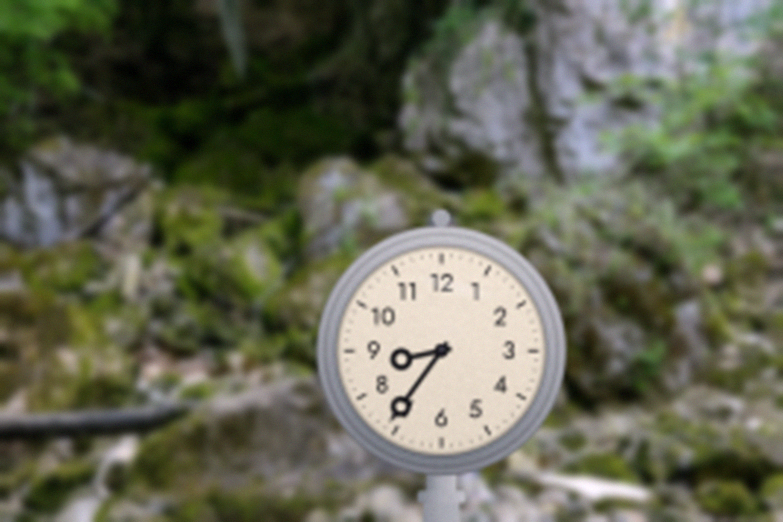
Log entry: 8,36
